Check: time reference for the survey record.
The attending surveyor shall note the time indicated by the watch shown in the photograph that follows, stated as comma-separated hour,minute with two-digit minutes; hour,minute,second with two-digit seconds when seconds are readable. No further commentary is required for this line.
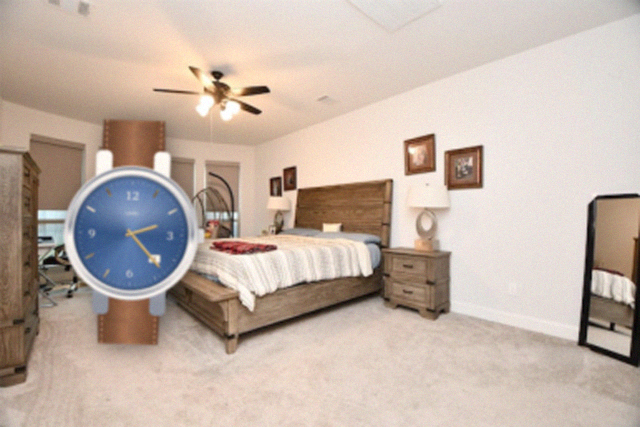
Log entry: 2,23
